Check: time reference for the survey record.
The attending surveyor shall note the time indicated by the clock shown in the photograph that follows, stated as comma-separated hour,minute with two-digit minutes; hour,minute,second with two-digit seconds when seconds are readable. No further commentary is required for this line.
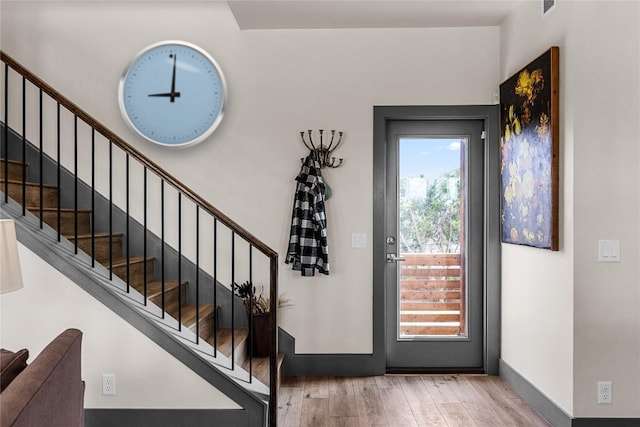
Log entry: 9,01
